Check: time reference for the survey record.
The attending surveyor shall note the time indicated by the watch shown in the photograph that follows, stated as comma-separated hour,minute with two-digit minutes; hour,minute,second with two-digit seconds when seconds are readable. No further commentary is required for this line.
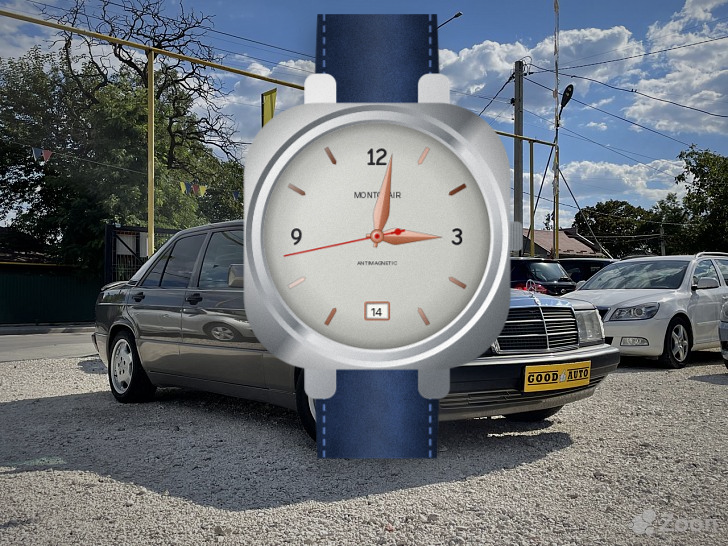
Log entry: 3,01,43
